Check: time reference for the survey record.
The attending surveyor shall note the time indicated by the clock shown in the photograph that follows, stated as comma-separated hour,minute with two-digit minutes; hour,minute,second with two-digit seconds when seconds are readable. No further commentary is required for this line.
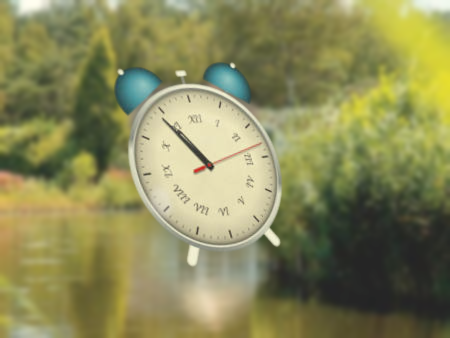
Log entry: 10,54,13
